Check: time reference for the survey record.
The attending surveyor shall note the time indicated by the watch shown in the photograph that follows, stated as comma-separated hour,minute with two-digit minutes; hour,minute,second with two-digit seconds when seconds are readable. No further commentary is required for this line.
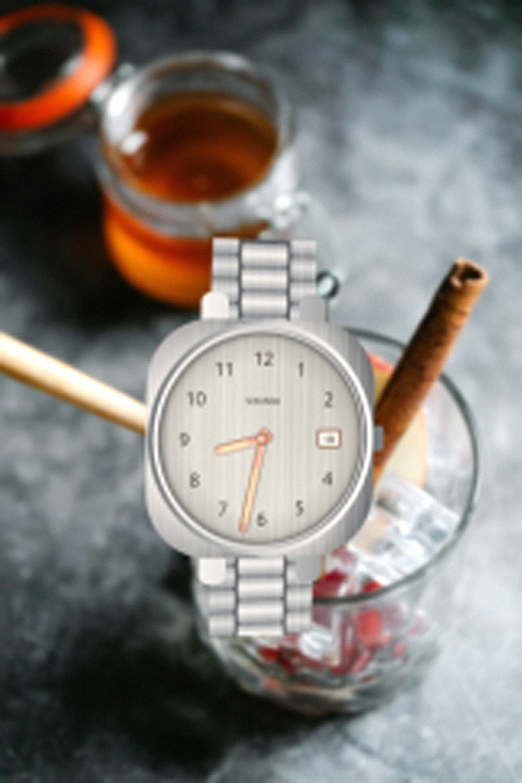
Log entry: 8,32
